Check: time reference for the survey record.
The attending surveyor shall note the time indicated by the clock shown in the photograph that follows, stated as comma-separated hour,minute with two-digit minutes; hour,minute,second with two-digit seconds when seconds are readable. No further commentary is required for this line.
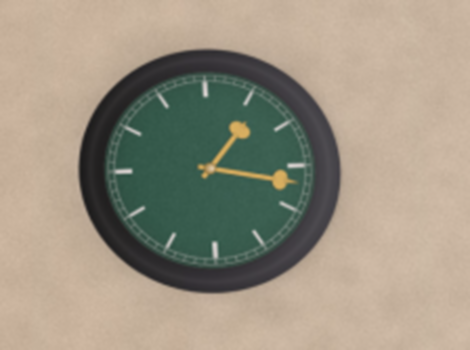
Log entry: 1,17
